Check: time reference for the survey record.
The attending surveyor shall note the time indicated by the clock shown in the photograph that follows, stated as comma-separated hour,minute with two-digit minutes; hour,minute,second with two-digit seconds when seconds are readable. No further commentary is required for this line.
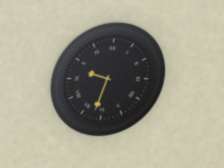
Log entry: 9,32
